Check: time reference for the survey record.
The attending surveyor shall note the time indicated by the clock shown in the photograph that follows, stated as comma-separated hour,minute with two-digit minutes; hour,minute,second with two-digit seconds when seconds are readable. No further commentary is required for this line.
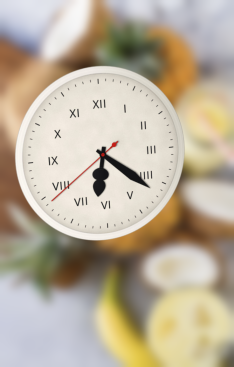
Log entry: 6,21,39
